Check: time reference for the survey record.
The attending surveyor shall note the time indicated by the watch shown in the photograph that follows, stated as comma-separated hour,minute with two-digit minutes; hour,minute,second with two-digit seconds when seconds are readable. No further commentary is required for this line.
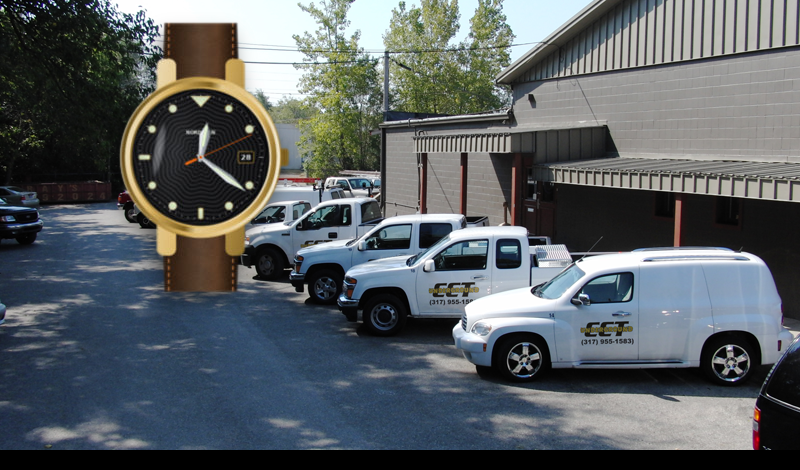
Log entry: 12,21,11
